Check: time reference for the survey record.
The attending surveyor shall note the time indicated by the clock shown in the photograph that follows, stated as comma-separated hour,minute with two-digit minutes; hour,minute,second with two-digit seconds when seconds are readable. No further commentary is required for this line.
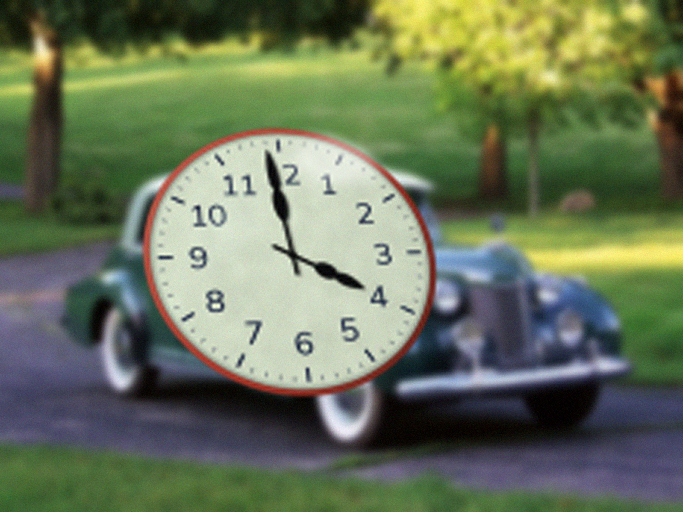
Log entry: 3,59
